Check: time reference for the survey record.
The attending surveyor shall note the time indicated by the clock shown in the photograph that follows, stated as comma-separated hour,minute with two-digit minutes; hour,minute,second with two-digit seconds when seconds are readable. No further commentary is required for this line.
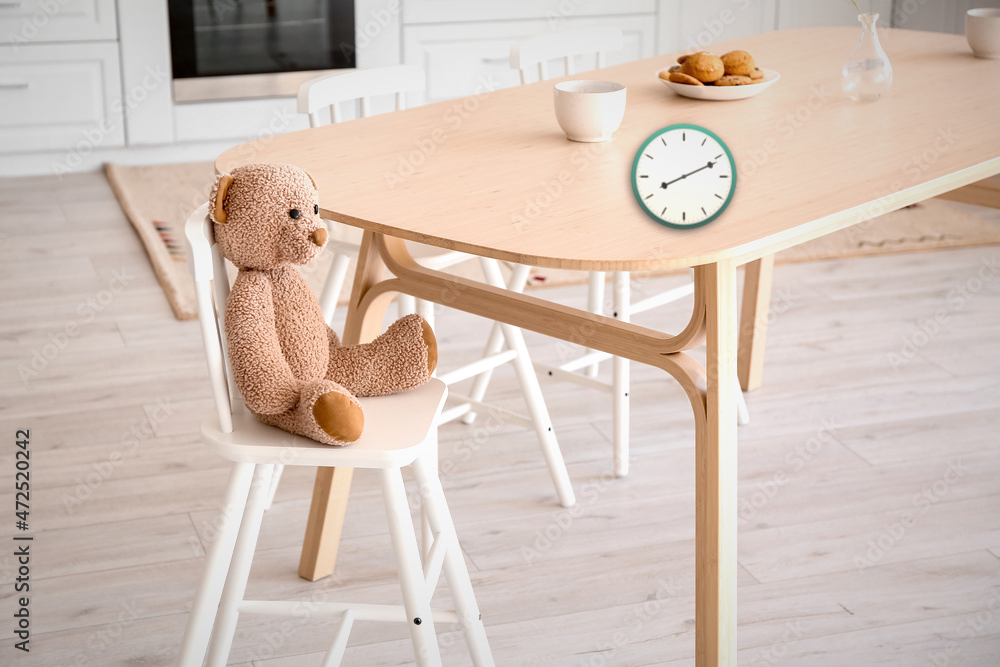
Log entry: 8,11
